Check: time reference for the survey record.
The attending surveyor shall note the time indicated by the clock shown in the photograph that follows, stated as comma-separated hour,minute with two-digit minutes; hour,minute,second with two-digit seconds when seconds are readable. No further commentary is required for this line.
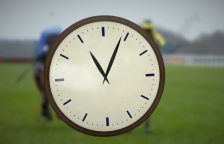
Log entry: 11,04
